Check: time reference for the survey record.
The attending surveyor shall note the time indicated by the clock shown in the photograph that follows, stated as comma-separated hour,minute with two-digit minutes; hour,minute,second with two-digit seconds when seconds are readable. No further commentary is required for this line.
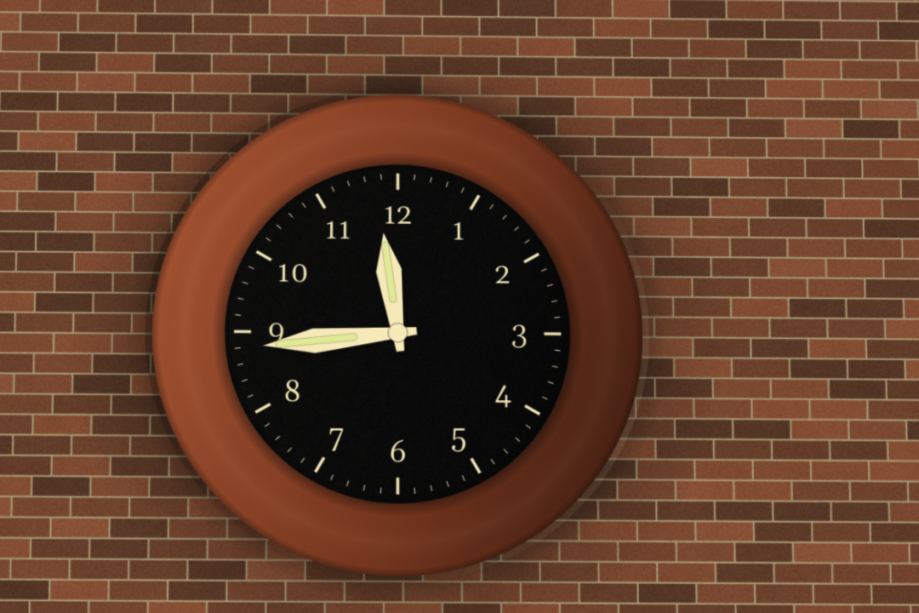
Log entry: 11,44
